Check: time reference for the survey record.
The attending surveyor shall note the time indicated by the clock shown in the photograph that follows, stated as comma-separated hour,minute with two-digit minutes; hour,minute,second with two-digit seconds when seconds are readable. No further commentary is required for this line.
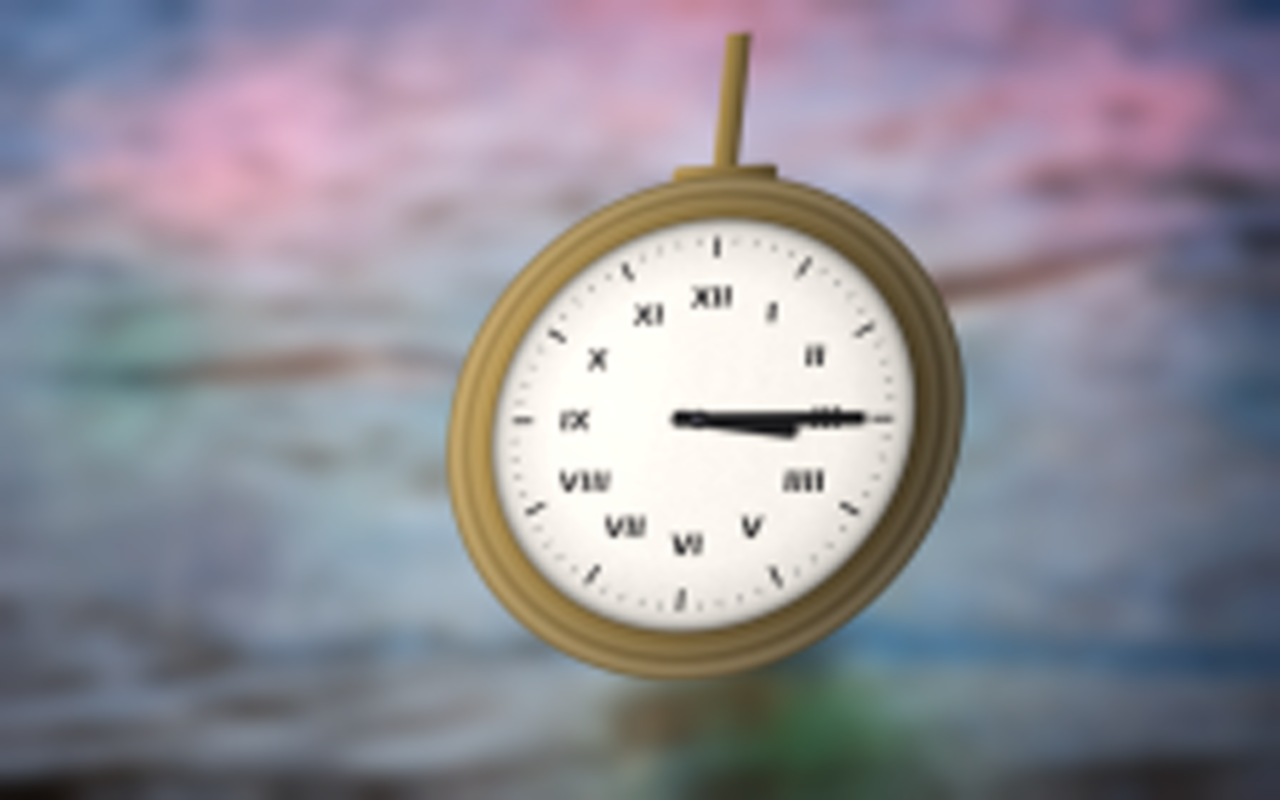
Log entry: 3,15
